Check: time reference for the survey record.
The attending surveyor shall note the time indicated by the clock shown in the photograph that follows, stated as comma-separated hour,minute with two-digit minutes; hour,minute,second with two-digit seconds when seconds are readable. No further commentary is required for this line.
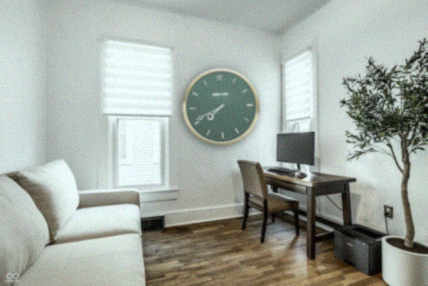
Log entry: 7,41
